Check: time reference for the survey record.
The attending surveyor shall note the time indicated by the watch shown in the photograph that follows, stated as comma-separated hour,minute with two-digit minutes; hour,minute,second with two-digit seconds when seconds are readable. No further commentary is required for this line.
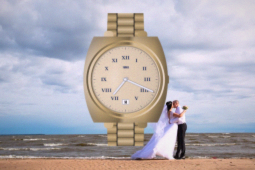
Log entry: 7,19
